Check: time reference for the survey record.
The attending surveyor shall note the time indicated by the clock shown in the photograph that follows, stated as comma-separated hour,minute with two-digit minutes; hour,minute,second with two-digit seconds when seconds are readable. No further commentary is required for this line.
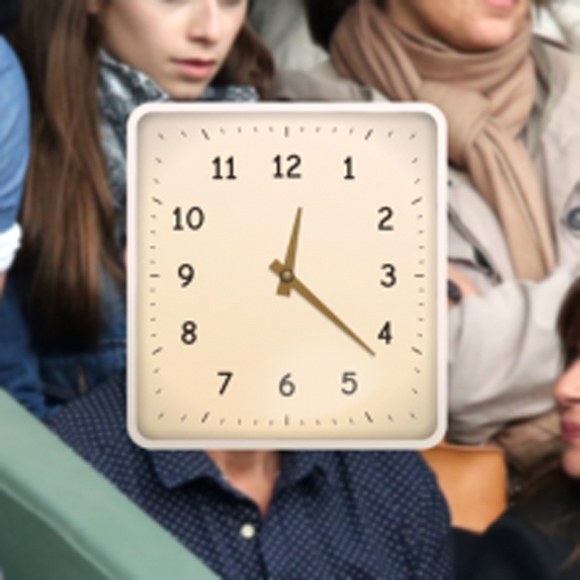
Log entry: 12,22
